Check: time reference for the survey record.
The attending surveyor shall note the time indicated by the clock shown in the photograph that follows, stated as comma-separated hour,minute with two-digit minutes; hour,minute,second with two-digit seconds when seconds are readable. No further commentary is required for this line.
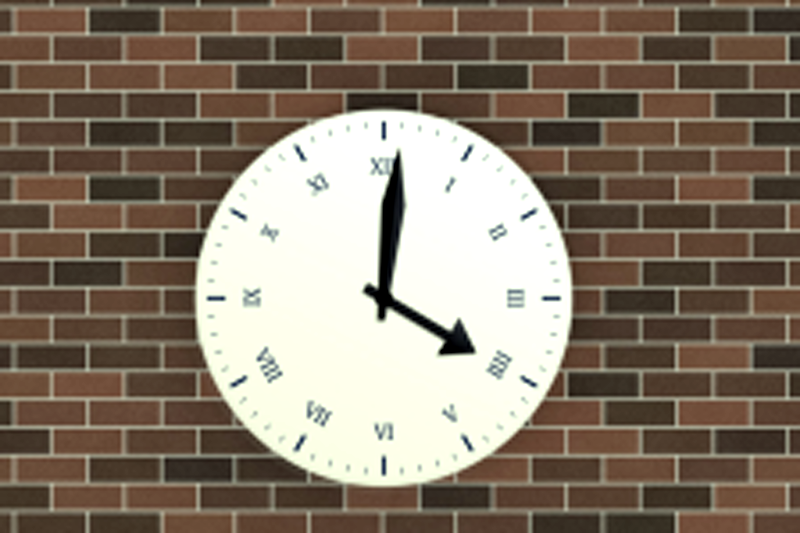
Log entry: 4,01
